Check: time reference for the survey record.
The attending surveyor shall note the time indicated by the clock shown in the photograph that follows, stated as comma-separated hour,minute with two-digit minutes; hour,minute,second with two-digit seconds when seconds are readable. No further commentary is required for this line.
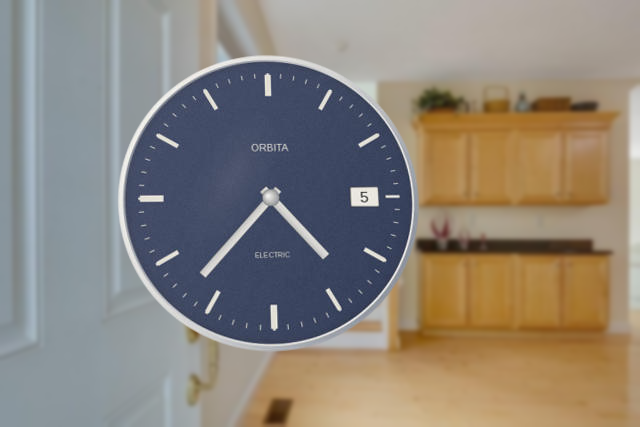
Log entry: 4,37
